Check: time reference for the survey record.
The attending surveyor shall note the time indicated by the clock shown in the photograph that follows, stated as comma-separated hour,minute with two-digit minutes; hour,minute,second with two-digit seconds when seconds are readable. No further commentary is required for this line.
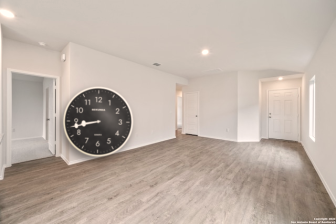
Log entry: 8,43
